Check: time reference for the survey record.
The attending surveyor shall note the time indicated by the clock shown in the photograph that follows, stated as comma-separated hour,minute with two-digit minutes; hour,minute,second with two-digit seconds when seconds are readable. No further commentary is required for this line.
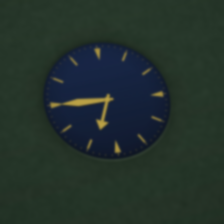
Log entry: 6,45
